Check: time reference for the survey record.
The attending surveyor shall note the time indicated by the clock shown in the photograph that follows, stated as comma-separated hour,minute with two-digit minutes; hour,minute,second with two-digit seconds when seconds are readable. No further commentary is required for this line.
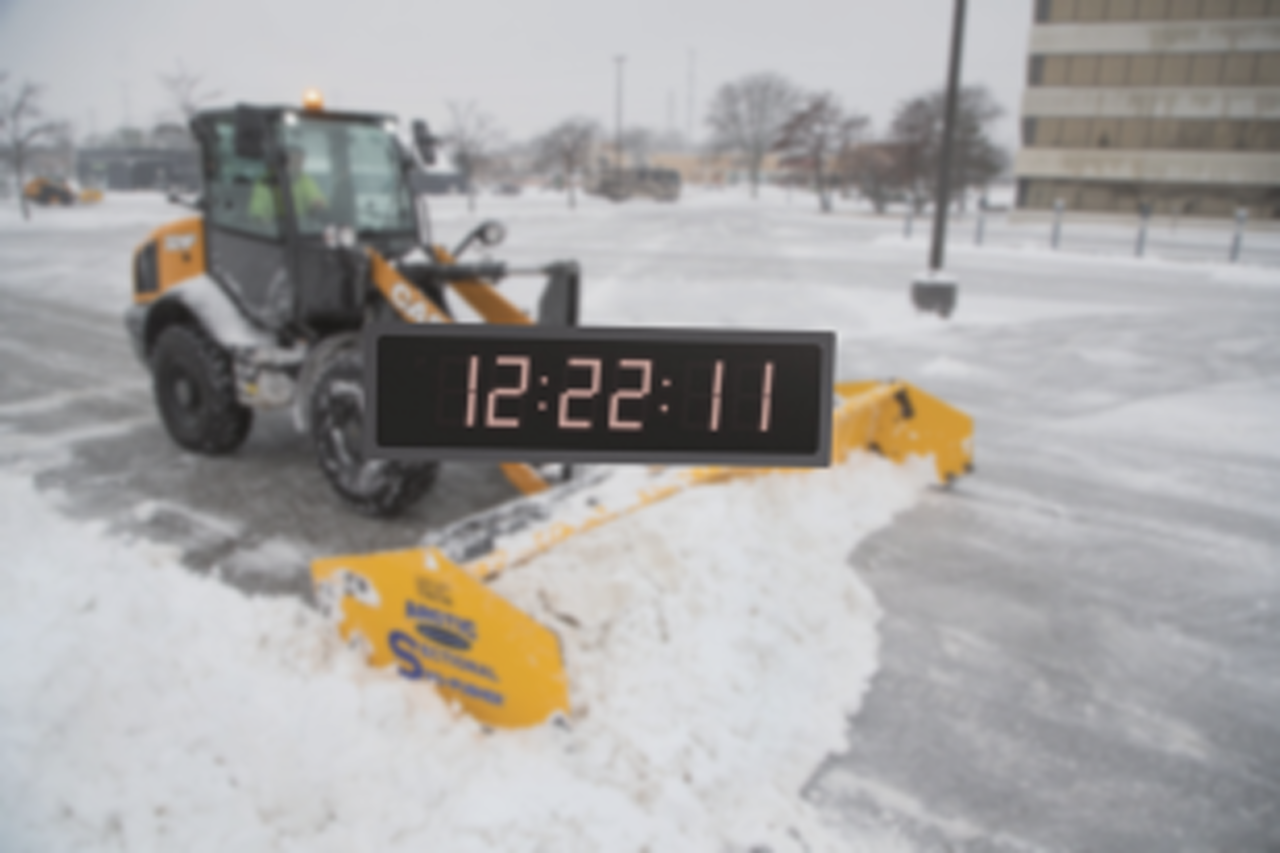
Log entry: 12,22,11
